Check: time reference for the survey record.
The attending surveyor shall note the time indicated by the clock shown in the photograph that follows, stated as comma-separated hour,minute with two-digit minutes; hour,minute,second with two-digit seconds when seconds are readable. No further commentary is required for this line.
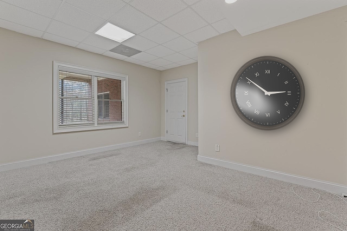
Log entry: 2,51
